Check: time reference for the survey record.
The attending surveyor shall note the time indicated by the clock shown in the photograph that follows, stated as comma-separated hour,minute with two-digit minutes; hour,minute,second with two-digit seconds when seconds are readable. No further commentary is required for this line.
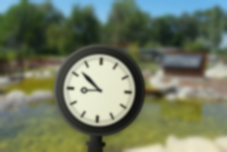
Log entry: 8,52
